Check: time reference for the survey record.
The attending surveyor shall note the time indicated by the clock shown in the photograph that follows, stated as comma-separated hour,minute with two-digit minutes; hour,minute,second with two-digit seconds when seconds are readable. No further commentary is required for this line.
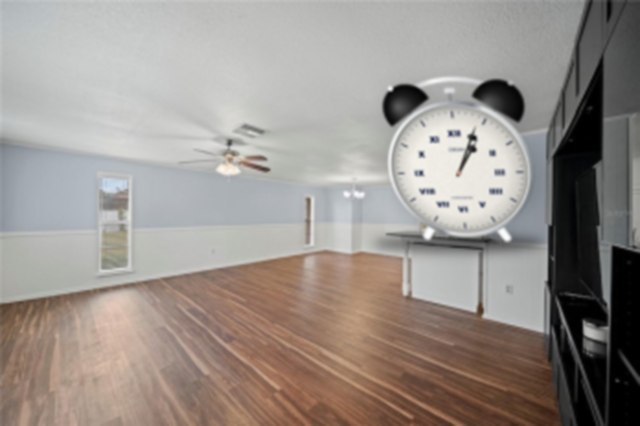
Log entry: 1,04
